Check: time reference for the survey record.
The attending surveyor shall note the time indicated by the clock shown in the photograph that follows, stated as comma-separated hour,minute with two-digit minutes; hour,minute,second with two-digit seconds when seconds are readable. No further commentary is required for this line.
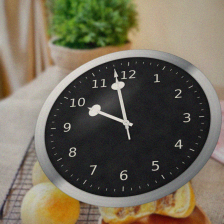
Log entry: 9,57,58
